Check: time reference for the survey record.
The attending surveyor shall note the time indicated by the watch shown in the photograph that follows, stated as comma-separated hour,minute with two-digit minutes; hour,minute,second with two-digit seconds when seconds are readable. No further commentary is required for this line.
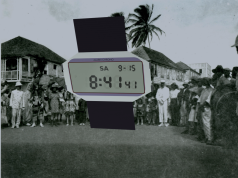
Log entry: 8,41,41
